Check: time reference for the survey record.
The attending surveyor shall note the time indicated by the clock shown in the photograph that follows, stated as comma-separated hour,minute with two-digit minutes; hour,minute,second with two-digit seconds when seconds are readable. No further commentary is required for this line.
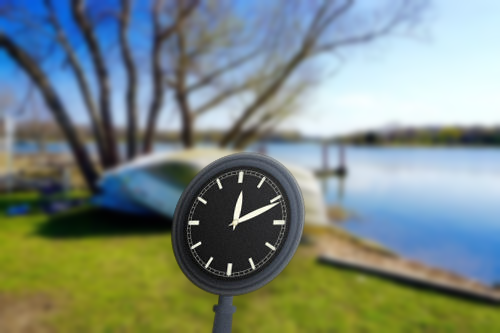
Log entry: 12,11
